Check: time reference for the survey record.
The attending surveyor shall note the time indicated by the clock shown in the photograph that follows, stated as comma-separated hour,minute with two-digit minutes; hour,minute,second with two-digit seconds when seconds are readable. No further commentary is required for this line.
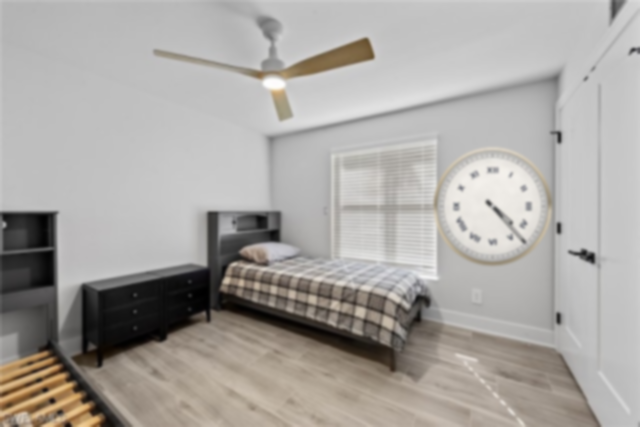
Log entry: 4,23
